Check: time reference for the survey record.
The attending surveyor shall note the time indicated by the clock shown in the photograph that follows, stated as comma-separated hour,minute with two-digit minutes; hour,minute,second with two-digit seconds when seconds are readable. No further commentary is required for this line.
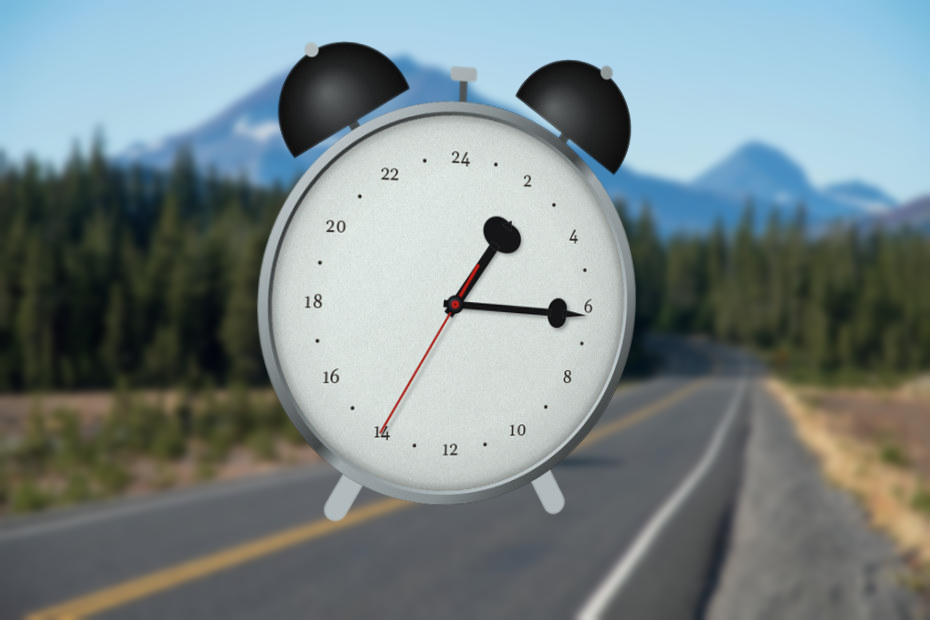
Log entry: 2,15,35
